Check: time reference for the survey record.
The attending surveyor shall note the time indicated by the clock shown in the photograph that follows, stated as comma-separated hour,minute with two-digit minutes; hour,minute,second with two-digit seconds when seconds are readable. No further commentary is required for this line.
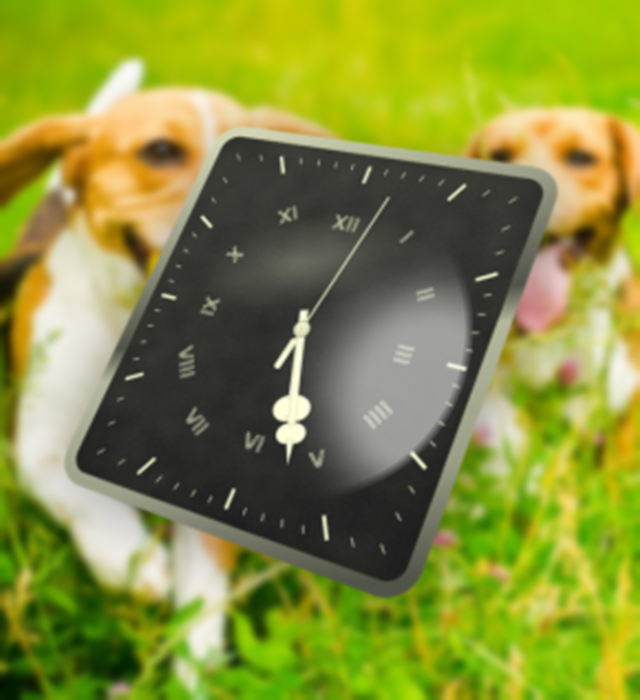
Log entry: 5,27,02
